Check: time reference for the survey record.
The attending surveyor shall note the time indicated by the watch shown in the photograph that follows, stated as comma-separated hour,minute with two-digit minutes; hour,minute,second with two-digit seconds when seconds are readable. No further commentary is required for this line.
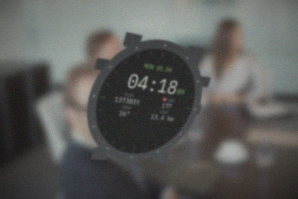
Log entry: 4,18
